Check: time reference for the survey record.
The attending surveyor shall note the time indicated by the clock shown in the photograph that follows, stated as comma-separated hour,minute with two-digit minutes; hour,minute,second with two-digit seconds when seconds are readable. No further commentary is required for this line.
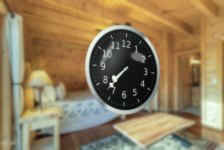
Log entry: 7,37
